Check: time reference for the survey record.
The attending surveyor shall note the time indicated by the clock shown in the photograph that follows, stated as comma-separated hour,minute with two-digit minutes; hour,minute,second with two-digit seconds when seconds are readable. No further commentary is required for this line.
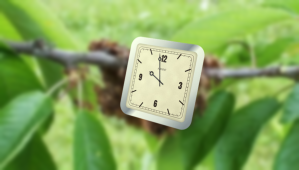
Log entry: 9,58
